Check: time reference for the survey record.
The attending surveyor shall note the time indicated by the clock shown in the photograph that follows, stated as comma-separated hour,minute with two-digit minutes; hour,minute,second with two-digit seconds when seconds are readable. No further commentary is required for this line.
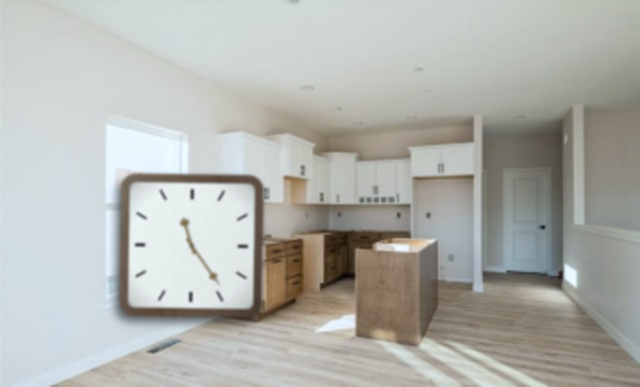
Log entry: 11,24
